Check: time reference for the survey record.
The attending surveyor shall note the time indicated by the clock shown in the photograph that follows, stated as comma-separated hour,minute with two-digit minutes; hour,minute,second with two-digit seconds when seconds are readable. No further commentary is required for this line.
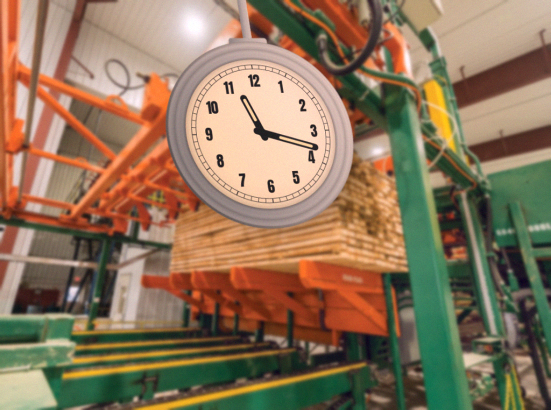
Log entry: 11,18
